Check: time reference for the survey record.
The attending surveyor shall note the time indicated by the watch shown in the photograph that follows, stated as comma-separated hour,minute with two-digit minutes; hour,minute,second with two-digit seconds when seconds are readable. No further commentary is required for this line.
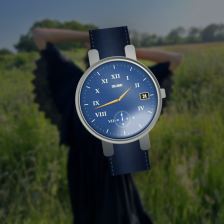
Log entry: 1,43
